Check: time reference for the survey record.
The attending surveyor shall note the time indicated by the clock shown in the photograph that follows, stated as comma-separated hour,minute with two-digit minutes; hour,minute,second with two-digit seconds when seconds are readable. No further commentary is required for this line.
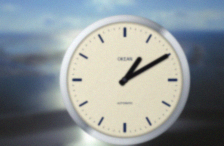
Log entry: 1,10
